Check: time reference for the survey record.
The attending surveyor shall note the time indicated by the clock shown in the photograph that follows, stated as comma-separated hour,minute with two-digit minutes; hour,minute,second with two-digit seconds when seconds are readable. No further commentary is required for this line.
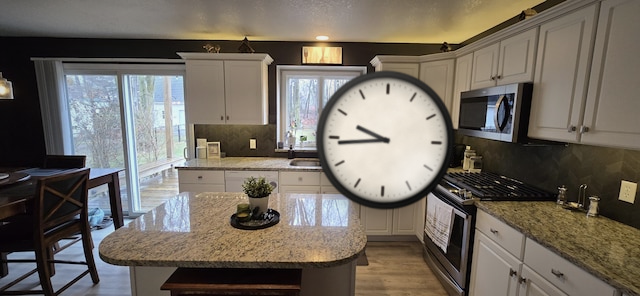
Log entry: 9,44
